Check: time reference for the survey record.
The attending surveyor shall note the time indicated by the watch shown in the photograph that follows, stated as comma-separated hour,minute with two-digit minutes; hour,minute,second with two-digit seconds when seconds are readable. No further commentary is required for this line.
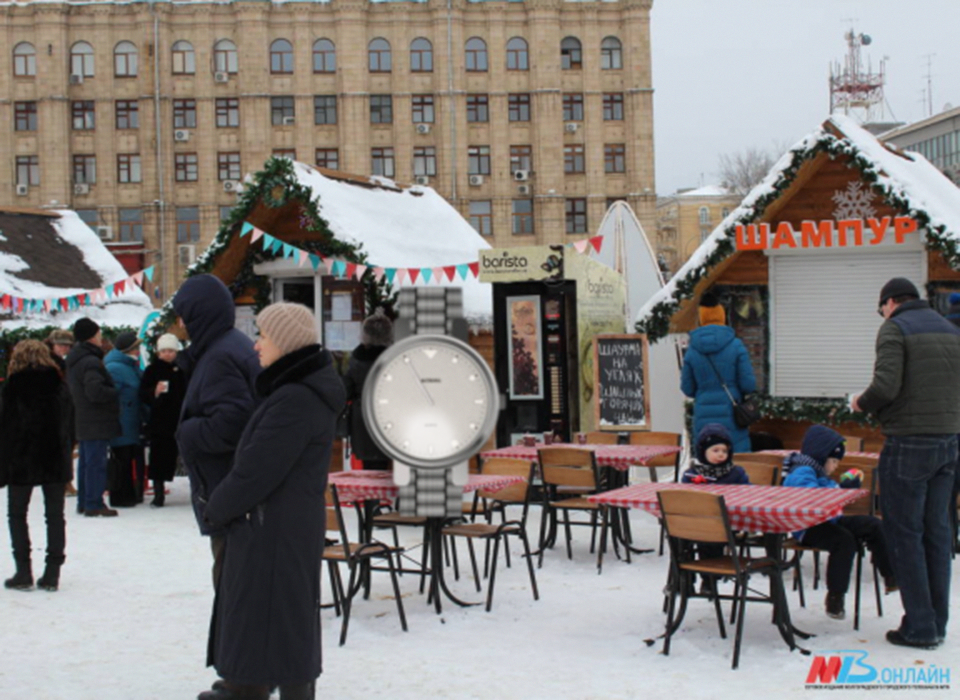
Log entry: 10,55
